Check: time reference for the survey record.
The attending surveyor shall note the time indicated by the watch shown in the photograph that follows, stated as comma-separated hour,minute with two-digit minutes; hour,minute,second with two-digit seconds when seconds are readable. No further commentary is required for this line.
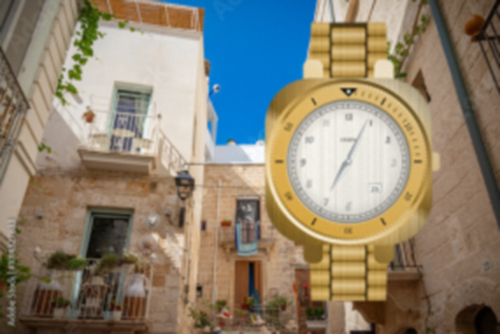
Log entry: 7,04
